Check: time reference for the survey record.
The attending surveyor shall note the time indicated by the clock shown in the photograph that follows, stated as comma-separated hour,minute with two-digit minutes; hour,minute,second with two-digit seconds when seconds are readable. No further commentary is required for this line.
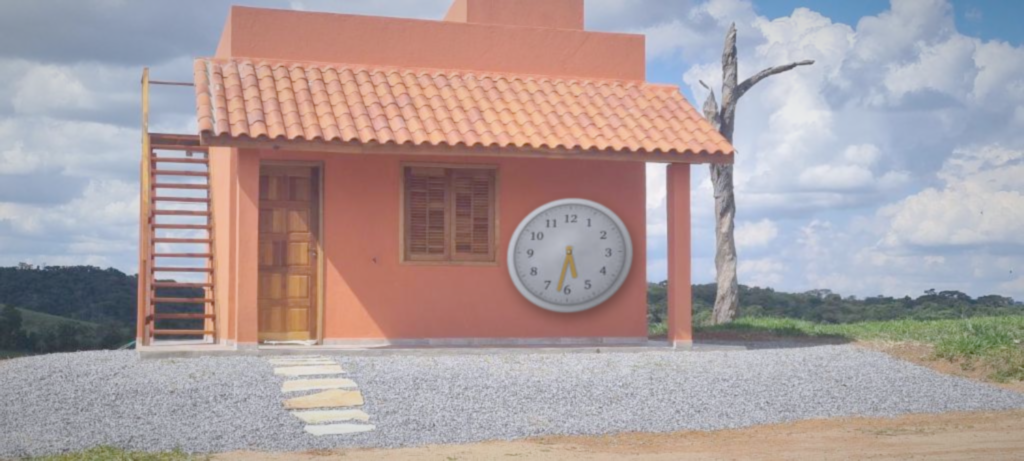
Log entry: 5,32
